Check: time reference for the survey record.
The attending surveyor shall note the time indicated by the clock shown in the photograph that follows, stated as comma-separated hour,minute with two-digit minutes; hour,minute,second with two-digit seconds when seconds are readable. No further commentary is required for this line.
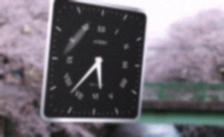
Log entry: 5,37
